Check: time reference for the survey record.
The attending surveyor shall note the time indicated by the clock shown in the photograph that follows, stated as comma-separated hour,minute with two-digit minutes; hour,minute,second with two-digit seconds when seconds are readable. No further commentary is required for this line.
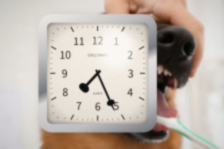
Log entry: 7,26
